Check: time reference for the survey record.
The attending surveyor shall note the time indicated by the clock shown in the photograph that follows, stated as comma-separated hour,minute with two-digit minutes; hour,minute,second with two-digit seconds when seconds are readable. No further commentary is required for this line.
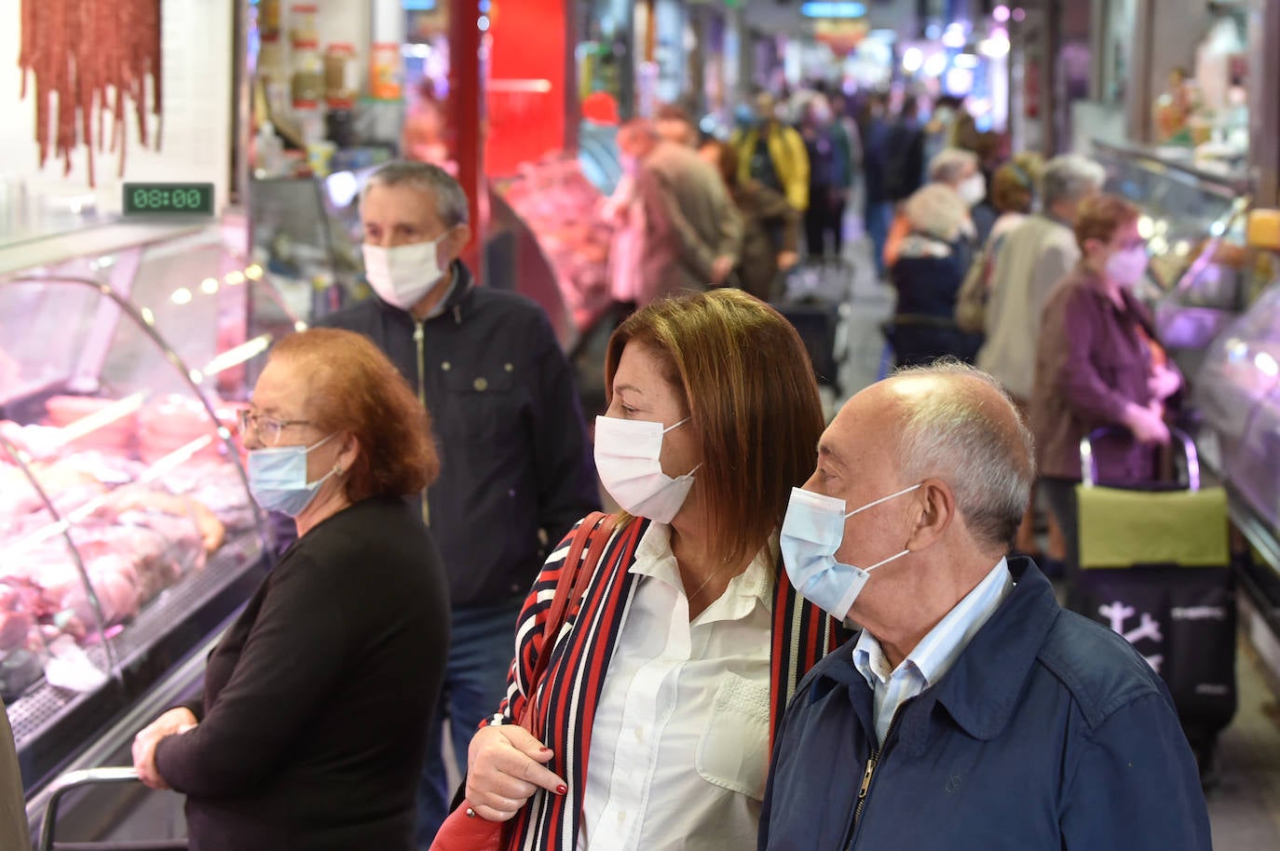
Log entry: 8,00
